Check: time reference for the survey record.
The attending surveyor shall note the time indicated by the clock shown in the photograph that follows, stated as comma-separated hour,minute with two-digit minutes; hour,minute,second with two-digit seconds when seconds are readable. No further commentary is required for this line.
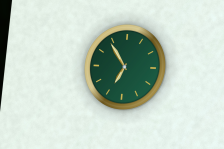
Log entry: 6,54
